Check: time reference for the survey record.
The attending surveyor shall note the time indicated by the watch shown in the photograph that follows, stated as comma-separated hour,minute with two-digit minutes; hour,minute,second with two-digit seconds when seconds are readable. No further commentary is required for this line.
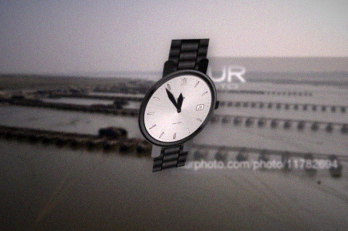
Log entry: 11,54
